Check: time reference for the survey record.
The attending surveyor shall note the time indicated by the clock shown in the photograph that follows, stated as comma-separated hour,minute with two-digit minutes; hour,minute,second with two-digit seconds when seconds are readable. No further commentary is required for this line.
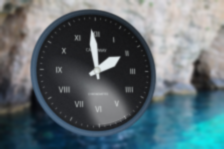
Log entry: 1,59
